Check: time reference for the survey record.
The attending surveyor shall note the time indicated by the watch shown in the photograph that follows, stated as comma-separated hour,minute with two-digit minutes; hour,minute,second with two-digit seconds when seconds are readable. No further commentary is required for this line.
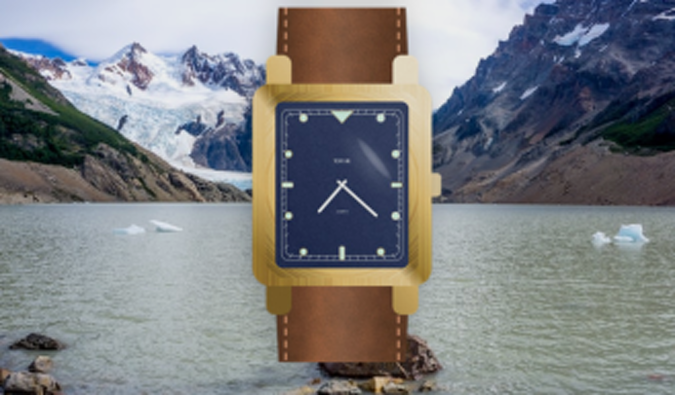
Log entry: 7,22
